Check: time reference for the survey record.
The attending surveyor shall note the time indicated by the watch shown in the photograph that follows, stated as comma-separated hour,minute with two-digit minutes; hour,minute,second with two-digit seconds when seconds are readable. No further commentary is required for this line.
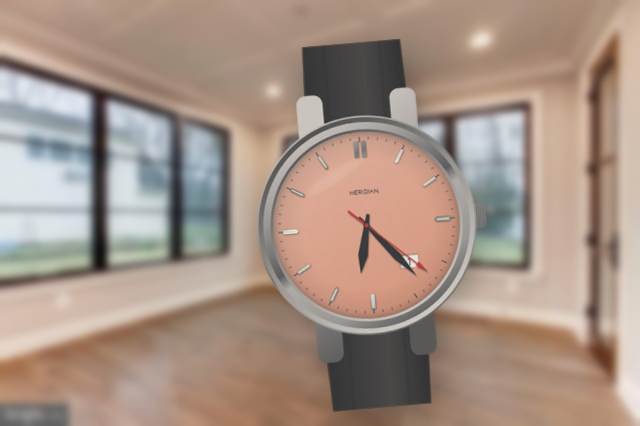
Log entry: 6,23,22
